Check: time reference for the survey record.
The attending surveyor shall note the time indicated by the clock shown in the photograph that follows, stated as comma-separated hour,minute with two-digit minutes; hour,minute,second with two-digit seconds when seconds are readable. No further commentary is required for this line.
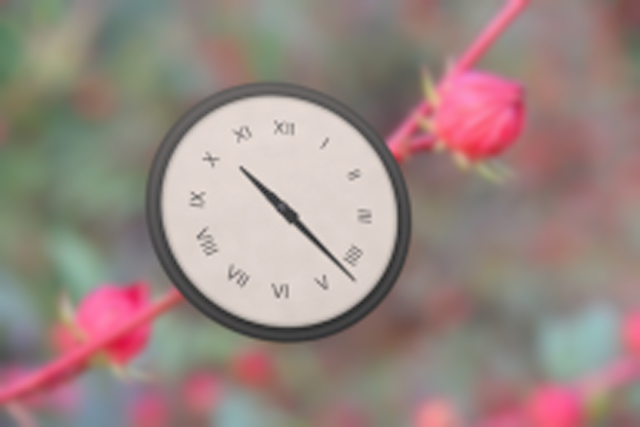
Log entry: 10,22
